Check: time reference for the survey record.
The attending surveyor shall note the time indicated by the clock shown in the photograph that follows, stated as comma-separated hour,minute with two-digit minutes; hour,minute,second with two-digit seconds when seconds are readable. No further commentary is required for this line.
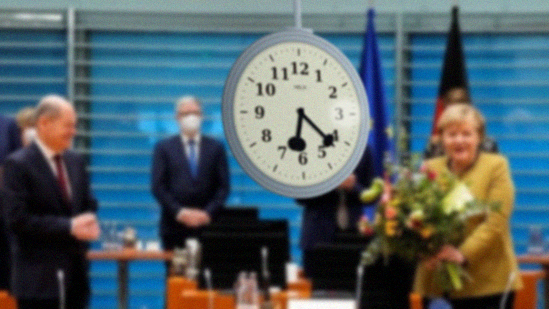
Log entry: 6,22
